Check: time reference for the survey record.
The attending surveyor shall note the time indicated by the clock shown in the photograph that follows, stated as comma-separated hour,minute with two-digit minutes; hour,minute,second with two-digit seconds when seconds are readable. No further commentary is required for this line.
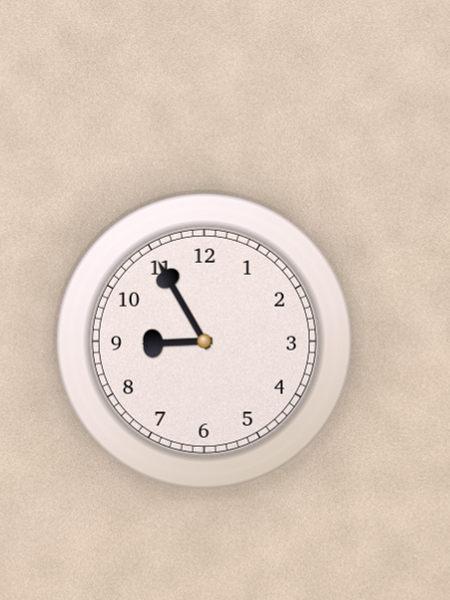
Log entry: 8,55
